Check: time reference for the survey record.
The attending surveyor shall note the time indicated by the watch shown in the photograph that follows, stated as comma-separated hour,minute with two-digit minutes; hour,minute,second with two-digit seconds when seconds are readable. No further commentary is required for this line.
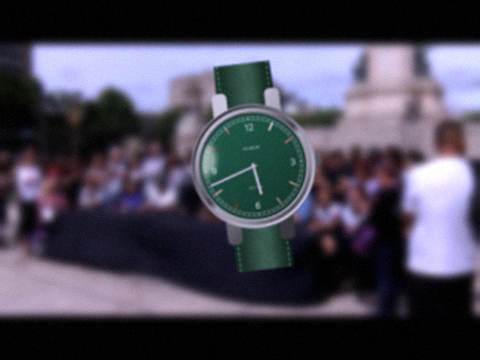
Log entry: 5,42
